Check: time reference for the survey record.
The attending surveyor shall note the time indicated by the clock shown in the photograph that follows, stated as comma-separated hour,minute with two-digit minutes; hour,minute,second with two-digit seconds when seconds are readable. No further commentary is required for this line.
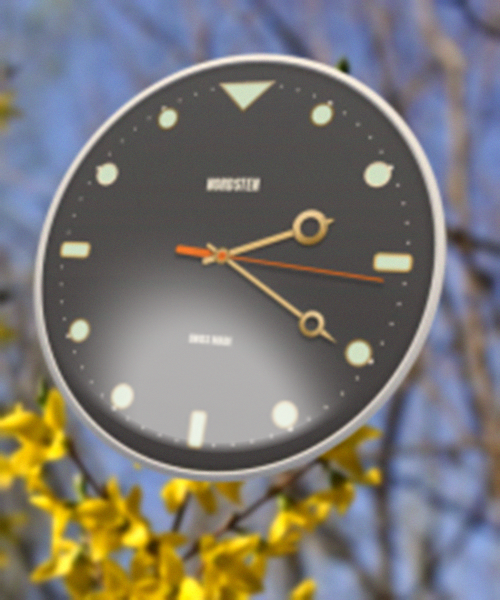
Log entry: 2,20,16
